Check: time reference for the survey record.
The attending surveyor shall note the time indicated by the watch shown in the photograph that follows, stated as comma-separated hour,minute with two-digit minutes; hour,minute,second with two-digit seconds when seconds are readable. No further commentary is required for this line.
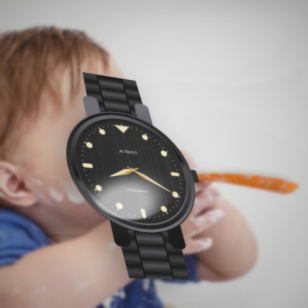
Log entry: 8,20
